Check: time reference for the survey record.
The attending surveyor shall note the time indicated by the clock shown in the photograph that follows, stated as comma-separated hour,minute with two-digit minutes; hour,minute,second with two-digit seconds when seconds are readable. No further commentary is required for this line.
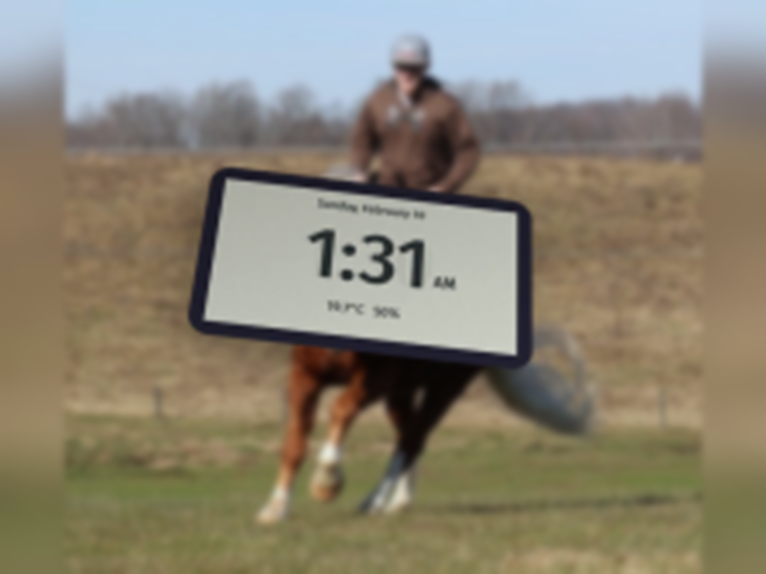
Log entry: 1,31
